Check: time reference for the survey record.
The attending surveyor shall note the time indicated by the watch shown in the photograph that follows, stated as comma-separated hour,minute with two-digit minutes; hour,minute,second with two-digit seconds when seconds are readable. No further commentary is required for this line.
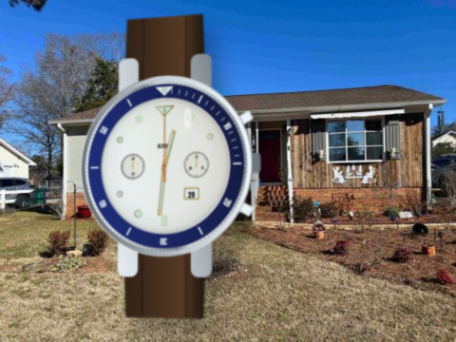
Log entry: 12,31
